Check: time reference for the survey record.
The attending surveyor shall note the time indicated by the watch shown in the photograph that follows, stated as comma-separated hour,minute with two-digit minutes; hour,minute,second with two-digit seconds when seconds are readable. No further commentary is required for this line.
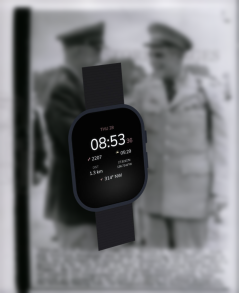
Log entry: 8,53
